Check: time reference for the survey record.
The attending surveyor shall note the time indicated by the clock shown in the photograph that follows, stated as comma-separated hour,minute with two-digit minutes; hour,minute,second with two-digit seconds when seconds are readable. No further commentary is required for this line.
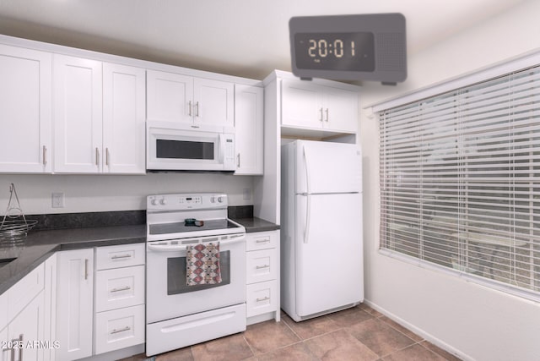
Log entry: 20,01
